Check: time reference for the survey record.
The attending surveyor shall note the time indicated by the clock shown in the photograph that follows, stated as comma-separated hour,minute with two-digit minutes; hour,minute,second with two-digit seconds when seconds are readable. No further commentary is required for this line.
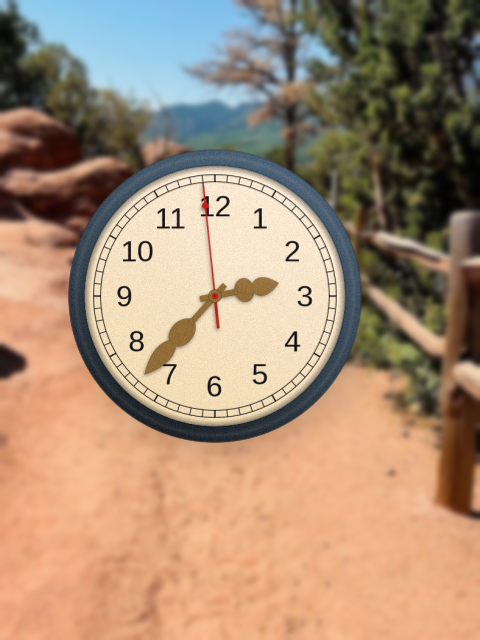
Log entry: 2,36,59
